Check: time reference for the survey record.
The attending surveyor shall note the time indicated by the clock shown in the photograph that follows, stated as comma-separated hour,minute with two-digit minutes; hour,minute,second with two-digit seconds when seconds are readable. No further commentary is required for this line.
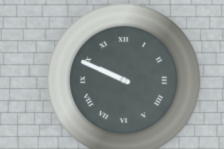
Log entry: 9,49
